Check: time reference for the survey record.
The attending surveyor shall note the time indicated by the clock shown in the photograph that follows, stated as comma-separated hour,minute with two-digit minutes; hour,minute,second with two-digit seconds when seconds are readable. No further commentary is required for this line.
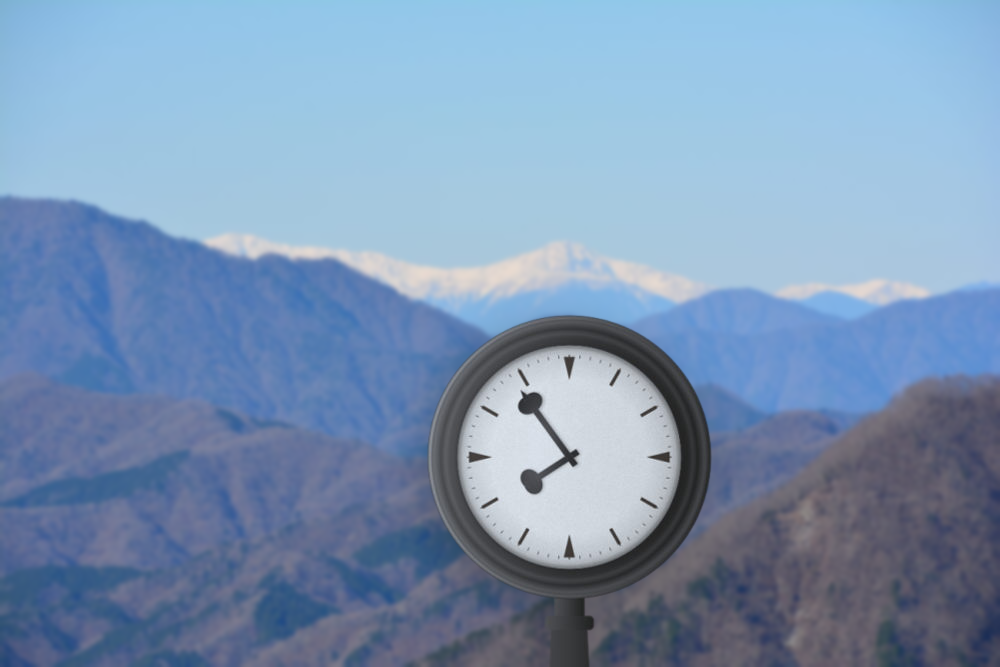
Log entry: 7,54
